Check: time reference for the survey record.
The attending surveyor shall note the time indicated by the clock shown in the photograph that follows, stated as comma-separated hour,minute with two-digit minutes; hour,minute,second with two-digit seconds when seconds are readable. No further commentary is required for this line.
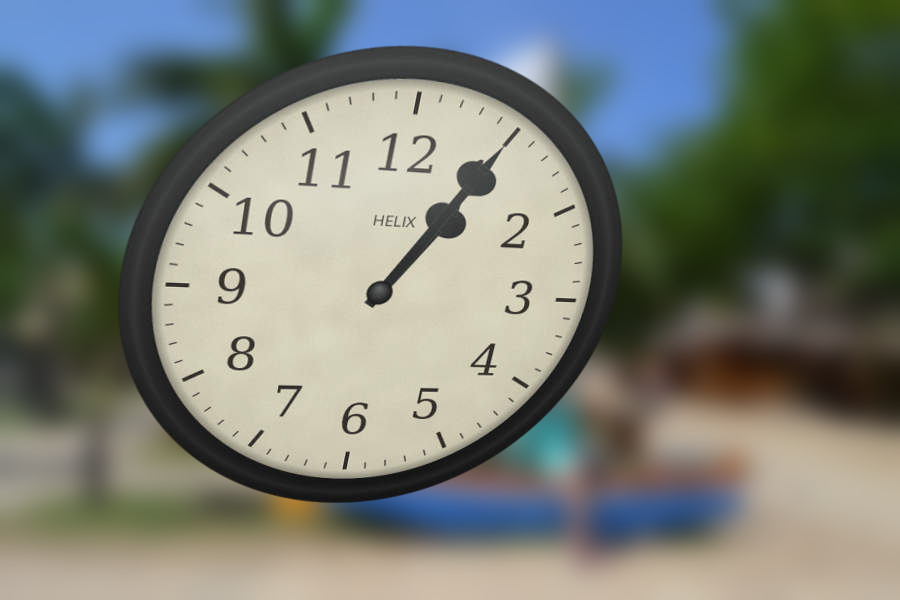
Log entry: 1,05
